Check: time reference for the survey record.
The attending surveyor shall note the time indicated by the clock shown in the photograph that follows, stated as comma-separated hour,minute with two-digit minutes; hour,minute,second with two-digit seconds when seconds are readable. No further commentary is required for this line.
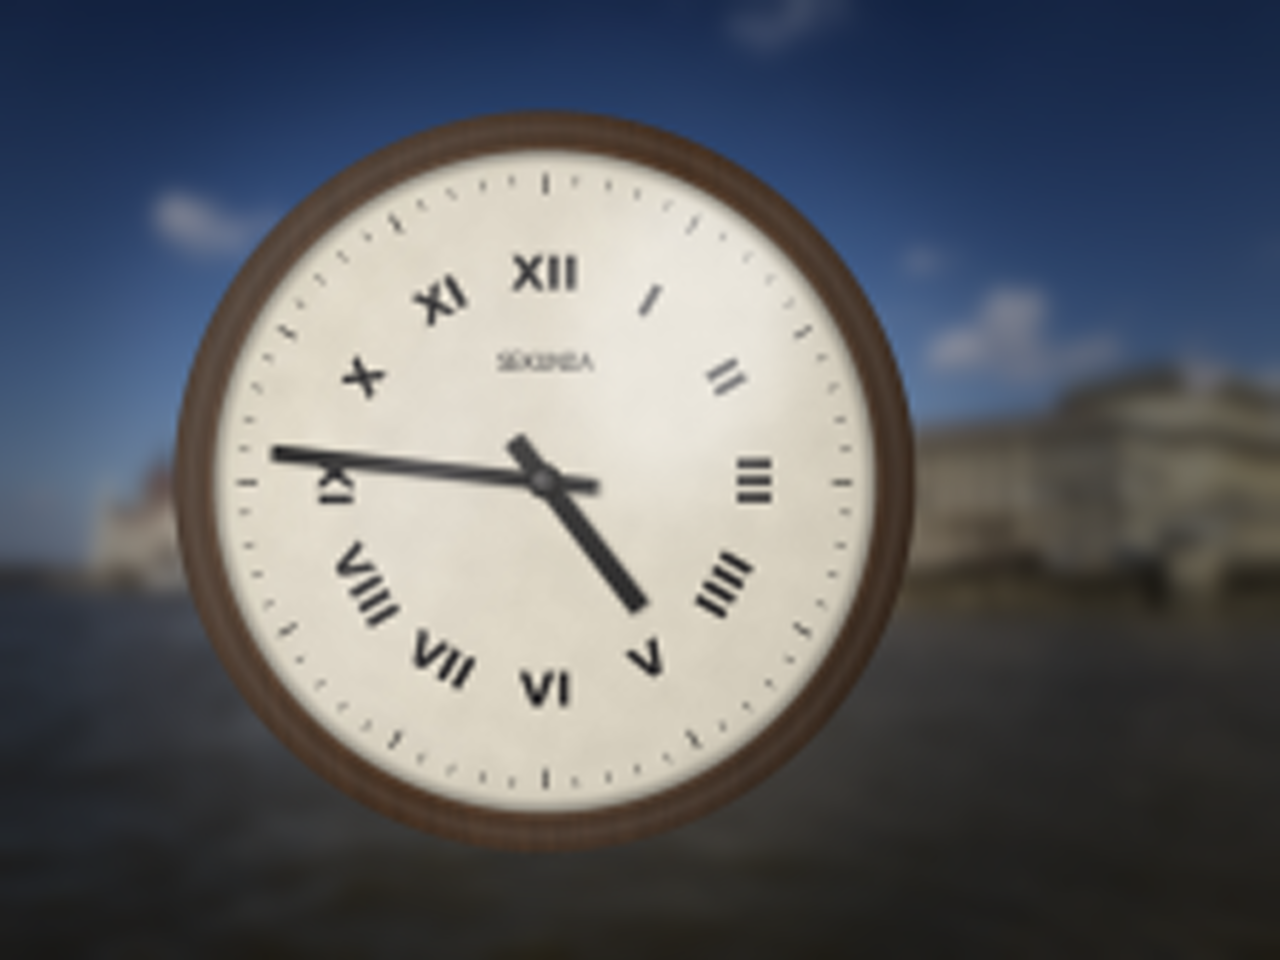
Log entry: 4,46
